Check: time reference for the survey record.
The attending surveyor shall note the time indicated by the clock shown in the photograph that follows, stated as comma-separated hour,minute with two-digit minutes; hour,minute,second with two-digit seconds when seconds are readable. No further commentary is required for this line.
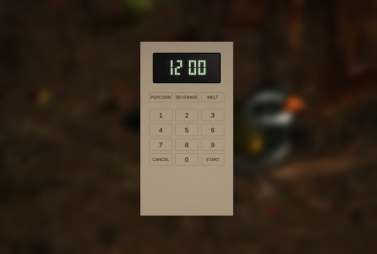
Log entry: 12,00
